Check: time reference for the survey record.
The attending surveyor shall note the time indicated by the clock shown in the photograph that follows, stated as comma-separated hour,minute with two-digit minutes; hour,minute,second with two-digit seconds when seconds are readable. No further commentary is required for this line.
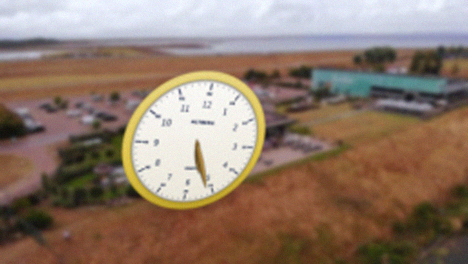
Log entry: 5,26
